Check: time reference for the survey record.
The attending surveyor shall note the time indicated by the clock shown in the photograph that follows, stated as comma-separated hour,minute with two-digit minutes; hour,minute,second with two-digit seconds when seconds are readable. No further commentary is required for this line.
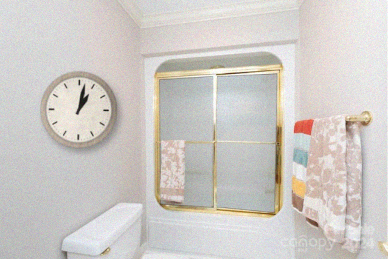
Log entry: 1,02
